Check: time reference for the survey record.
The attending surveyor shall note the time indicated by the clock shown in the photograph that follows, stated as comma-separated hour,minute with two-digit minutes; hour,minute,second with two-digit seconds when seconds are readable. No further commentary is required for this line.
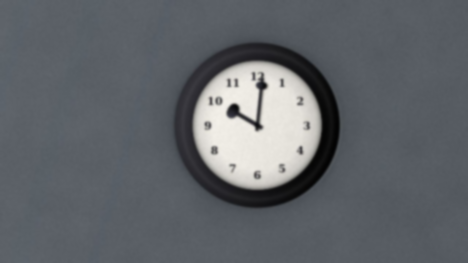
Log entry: 10,01
